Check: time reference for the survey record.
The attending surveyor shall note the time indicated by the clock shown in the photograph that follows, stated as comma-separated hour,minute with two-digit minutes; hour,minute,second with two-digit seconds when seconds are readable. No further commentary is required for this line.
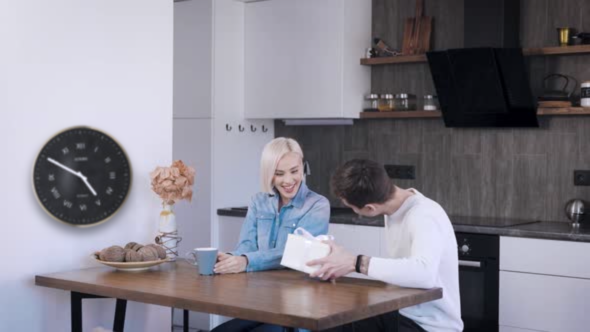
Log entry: 4,50
